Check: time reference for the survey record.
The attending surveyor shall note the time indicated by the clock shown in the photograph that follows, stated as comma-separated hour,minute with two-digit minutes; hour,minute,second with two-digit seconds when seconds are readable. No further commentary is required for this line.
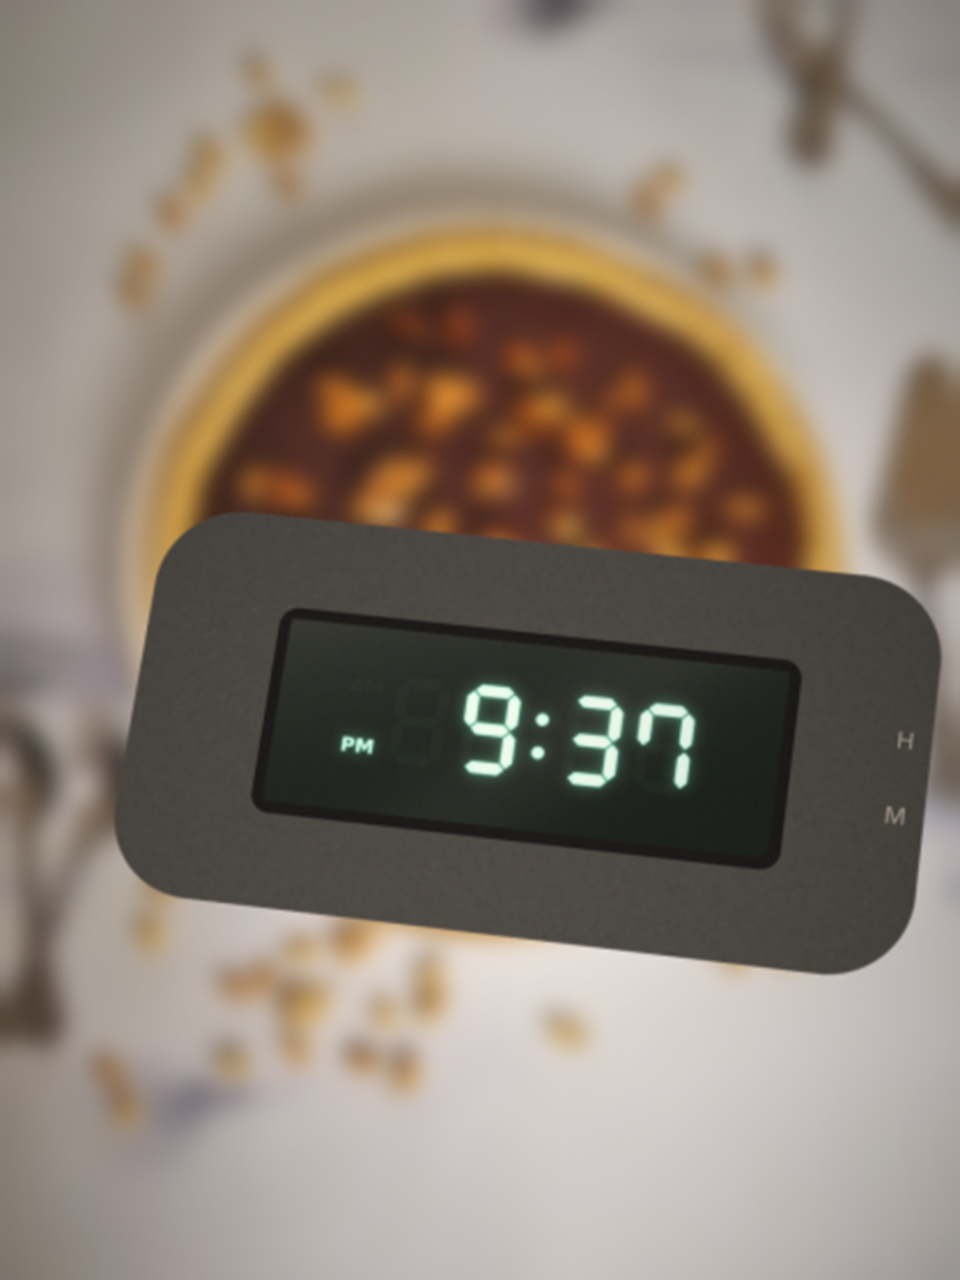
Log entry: 9,37
